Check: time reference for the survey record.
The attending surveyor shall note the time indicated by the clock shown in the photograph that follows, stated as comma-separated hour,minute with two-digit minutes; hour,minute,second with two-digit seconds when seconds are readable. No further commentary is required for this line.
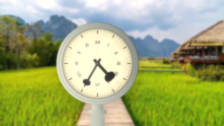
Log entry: 4,35
